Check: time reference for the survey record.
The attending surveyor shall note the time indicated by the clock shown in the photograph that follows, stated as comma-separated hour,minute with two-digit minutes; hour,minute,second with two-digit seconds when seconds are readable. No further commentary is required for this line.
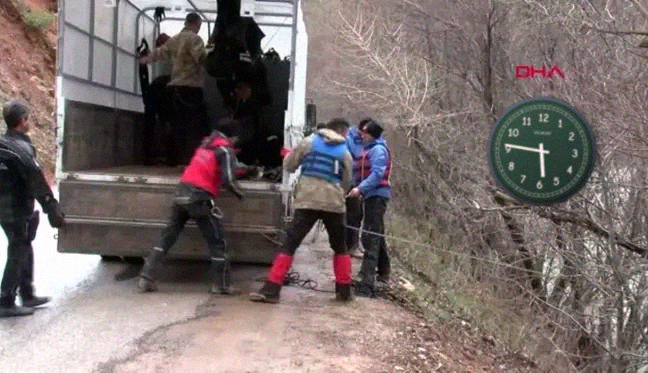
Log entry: 5,46
